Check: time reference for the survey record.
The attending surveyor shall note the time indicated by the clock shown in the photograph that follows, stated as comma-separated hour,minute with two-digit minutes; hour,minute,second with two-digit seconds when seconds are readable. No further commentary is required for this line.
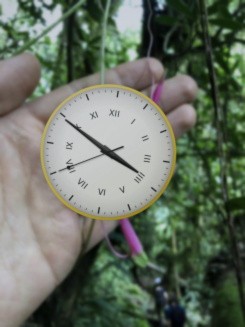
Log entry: 3,49,40
